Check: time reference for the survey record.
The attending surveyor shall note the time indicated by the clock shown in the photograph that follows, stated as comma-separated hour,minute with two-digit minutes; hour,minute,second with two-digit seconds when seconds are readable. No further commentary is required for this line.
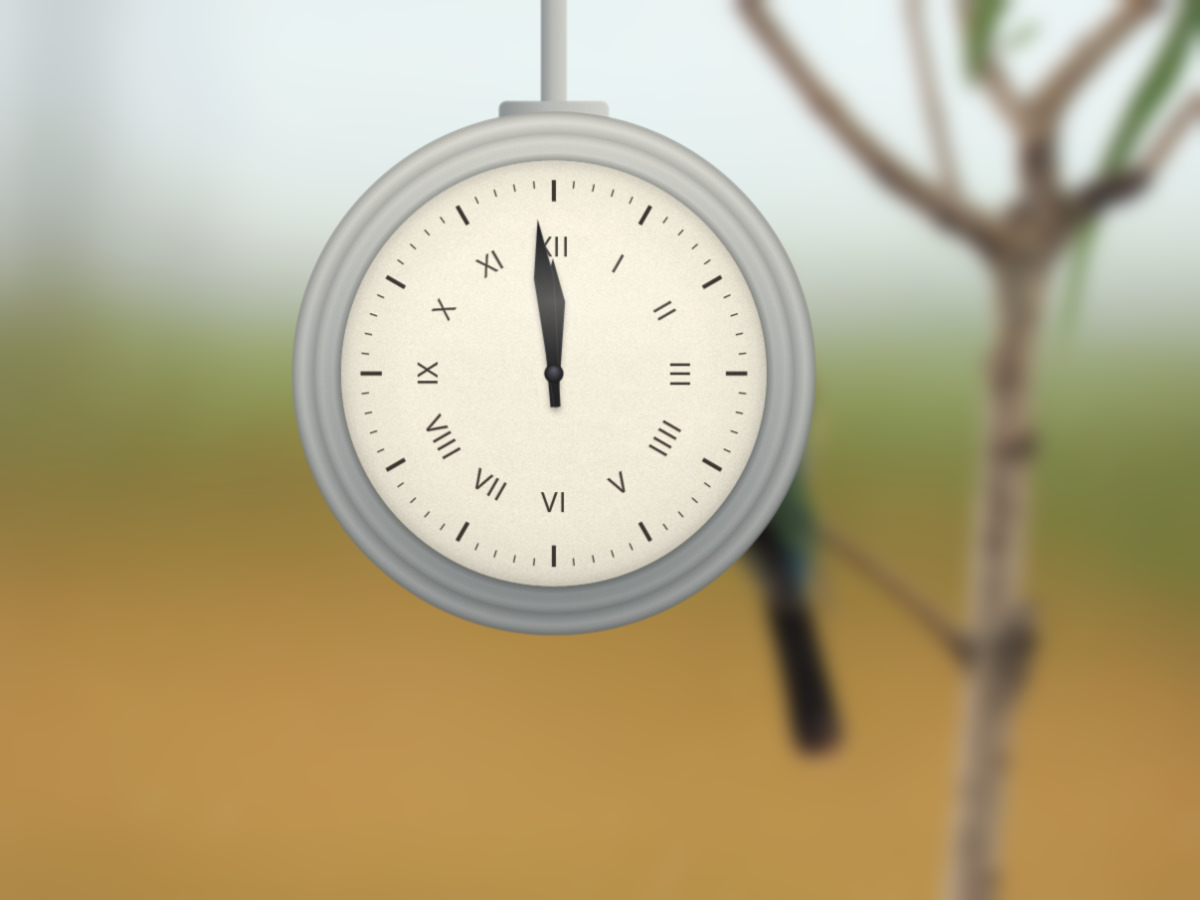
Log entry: 11,59
